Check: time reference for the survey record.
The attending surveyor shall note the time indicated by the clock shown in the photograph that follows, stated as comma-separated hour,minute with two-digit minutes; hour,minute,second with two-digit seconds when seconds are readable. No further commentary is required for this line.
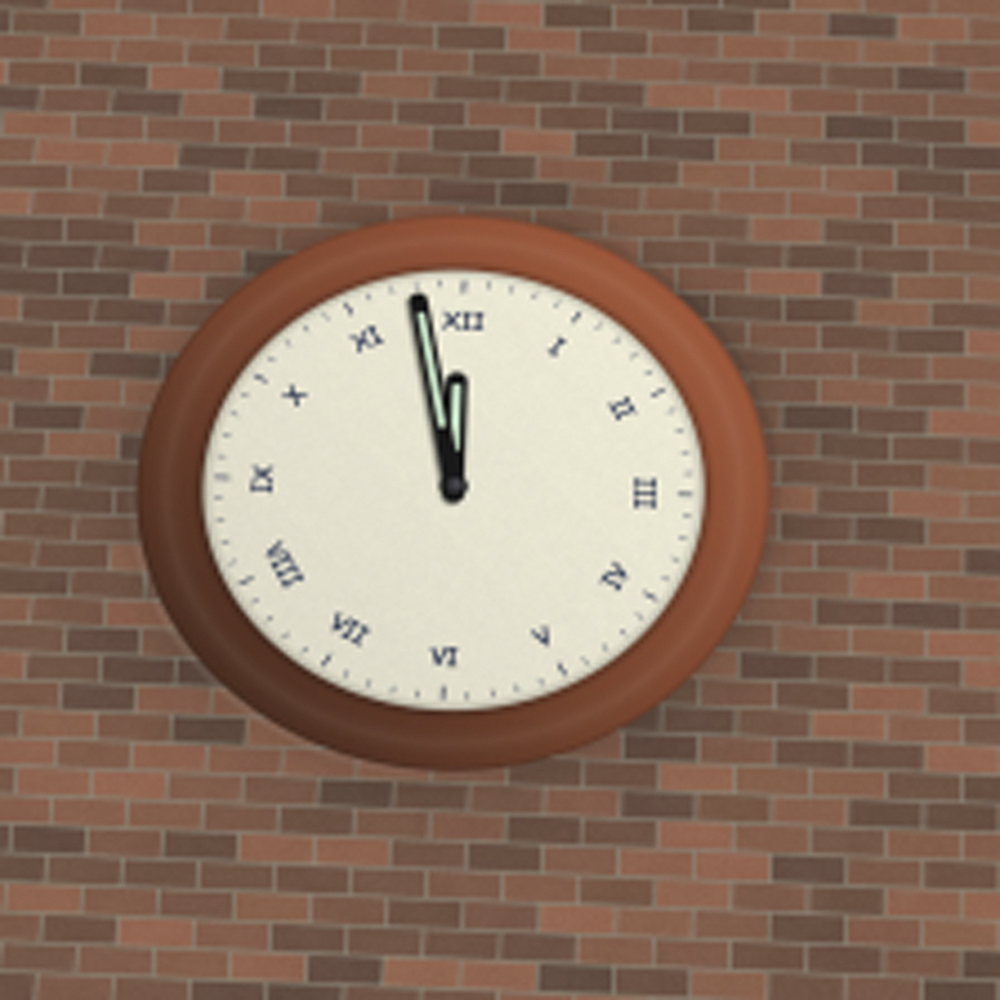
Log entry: 11,58
